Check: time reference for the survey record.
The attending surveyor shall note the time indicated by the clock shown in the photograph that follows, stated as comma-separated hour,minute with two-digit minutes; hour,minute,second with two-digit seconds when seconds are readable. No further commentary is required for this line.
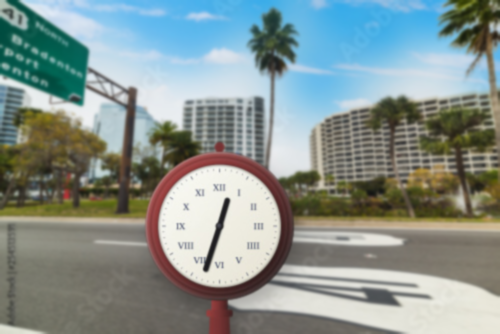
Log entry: 12,33
